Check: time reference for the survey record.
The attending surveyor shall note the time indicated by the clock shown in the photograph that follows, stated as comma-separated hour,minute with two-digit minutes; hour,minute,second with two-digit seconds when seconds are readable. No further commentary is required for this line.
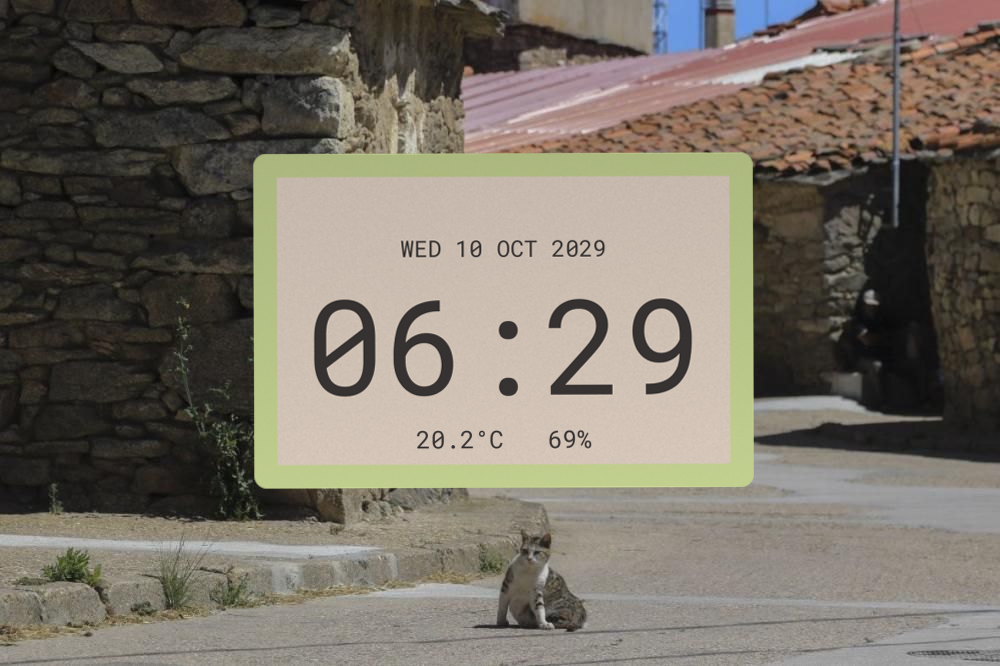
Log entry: 6,29
